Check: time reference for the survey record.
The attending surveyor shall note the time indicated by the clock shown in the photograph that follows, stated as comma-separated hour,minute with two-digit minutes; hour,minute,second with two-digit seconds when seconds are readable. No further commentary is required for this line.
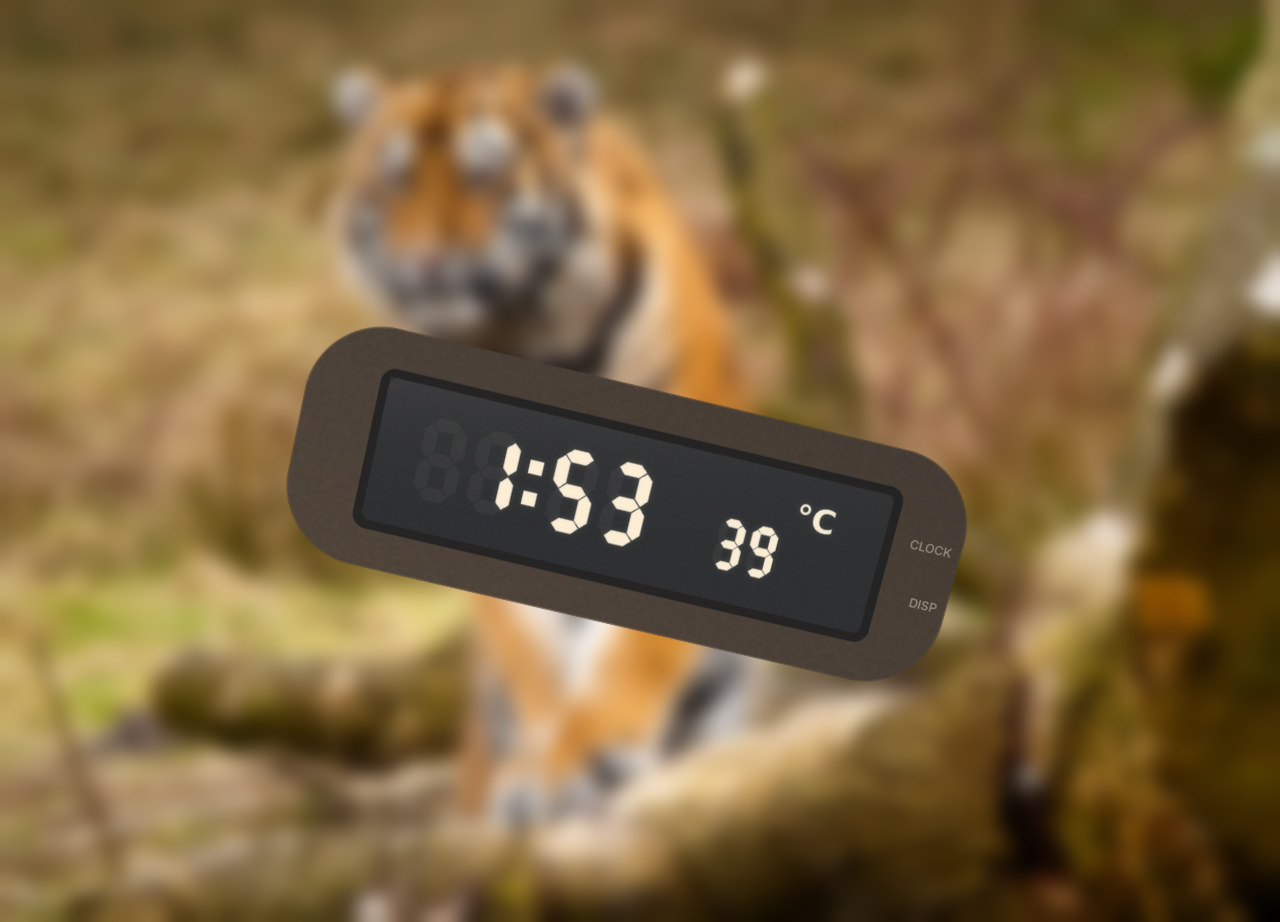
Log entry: 1,53
